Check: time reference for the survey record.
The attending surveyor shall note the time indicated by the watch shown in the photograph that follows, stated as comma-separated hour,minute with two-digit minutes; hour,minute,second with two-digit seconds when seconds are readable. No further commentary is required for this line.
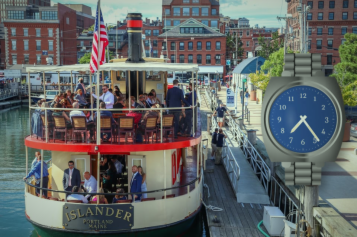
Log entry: 7,24
